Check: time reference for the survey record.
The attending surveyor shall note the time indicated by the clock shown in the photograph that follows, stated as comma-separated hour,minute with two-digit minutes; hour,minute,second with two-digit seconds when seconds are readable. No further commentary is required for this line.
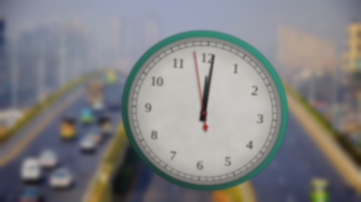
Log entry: 12,00,58
